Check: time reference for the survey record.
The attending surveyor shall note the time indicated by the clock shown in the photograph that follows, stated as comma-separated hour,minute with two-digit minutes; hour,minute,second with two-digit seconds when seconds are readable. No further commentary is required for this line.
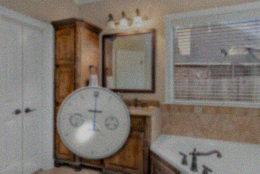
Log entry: 4,47
